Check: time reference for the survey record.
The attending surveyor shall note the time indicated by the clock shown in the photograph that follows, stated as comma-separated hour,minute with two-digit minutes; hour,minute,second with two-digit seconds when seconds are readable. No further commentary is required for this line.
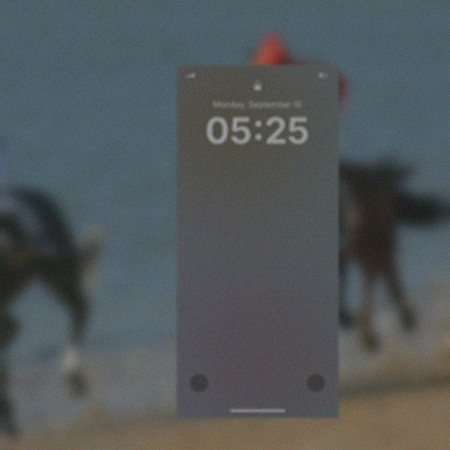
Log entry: 5,25
